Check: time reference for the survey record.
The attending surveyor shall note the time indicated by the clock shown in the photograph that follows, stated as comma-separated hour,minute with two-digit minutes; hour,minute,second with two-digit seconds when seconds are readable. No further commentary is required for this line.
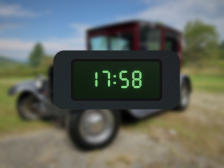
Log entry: 17,58
